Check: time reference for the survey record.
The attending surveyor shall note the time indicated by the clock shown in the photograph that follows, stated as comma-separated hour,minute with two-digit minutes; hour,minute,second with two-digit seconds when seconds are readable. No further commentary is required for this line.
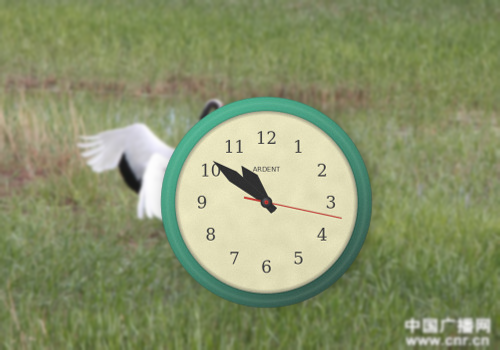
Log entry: 10,51,17
